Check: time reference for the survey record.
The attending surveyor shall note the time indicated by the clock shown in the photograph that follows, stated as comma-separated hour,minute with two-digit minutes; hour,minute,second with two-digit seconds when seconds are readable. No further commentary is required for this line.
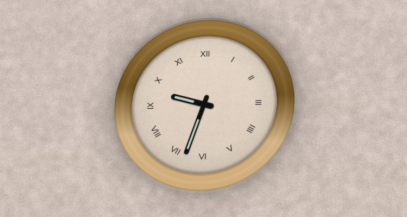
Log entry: 9,33
